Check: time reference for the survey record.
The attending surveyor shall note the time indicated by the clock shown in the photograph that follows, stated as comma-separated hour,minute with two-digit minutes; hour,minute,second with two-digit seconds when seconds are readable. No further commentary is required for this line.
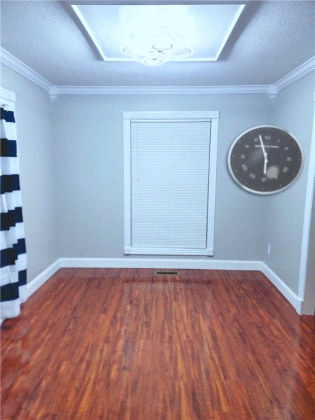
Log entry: 5,57
